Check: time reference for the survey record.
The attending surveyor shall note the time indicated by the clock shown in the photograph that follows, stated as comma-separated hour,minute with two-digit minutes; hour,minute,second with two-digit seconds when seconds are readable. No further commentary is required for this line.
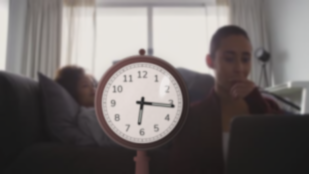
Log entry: 6,16
